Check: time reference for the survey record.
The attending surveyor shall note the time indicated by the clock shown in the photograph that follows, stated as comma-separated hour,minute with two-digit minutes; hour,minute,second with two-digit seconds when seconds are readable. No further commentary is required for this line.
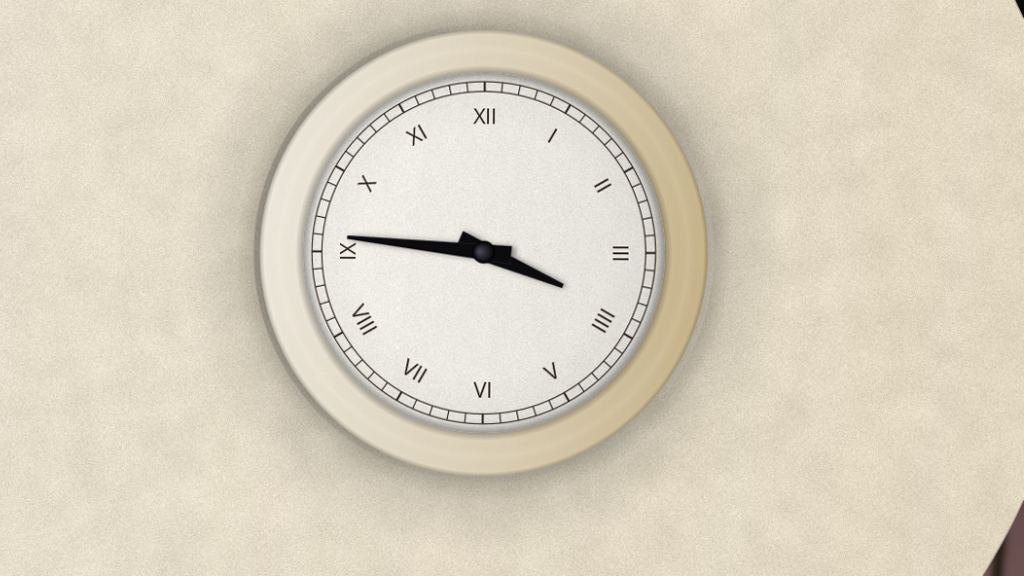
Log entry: 3,46
